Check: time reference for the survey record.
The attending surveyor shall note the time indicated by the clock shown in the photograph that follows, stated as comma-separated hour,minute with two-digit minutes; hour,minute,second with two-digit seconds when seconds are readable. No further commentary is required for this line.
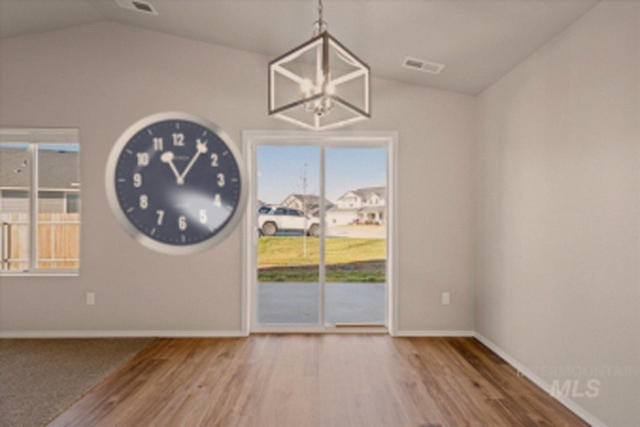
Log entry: 11,06
